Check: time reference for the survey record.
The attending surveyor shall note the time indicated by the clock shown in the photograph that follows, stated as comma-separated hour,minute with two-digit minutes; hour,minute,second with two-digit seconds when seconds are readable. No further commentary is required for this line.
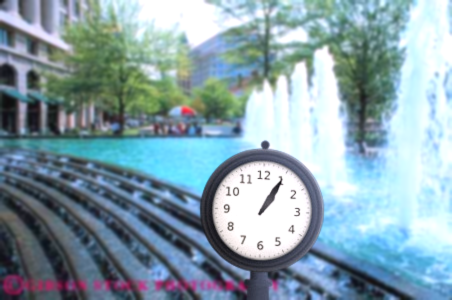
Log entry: 1,05
